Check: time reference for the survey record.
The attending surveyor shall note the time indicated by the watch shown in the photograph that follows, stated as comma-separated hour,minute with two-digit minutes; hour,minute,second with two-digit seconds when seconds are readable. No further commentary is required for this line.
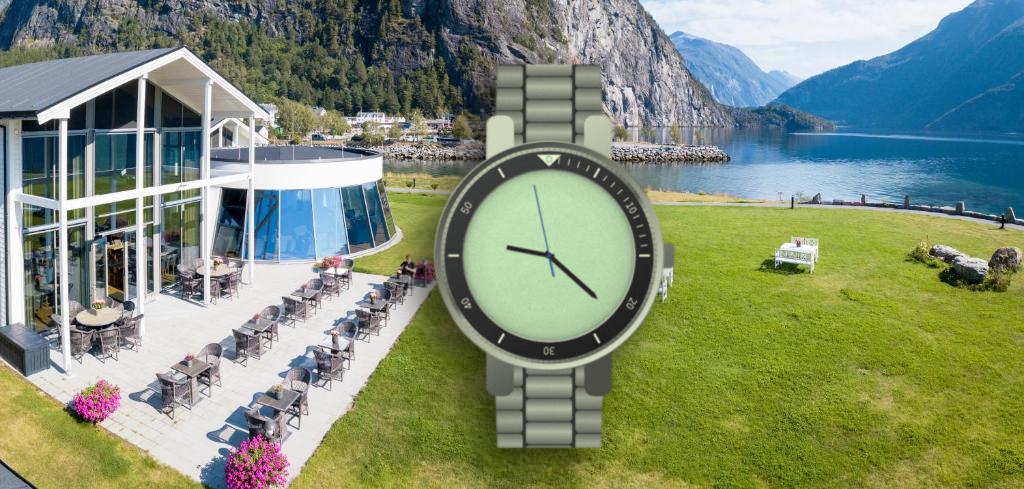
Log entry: 9,21,58
